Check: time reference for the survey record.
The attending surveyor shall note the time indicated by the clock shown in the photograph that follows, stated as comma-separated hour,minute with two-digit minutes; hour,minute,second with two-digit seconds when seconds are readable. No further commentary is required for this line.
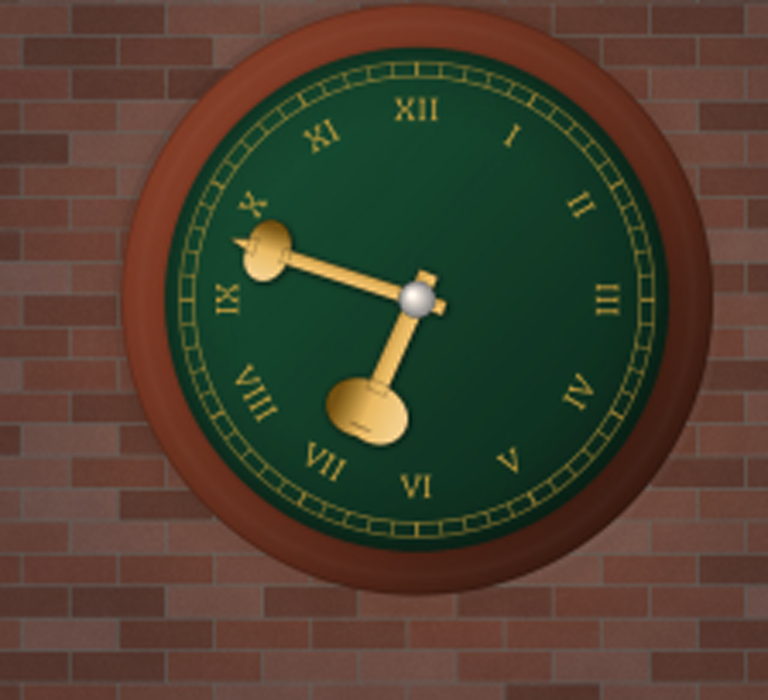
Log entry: 6,48
